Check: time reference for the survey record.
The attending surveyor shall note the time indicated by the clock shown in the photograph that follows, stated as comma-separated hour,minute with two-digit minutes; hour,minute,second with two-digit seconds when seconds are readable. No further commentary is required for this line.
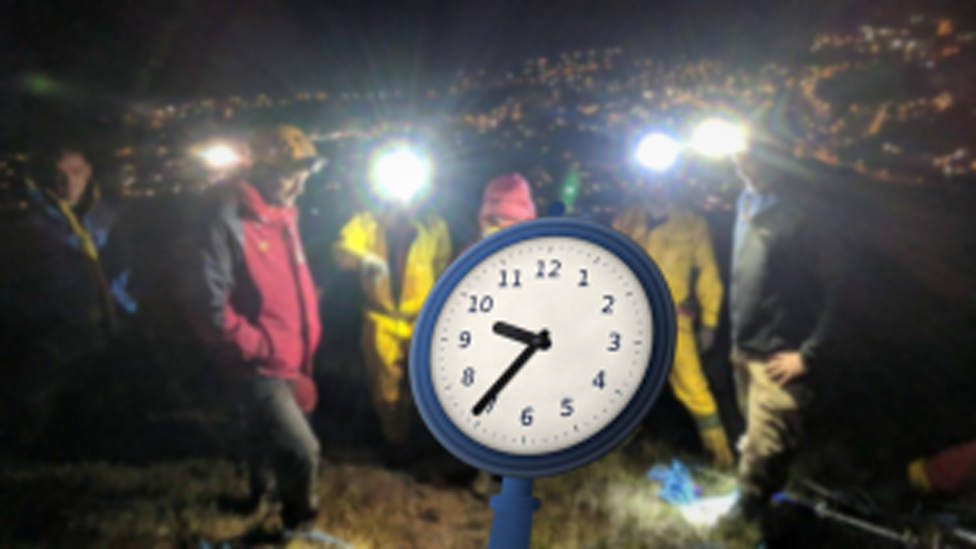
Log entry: 9,36
